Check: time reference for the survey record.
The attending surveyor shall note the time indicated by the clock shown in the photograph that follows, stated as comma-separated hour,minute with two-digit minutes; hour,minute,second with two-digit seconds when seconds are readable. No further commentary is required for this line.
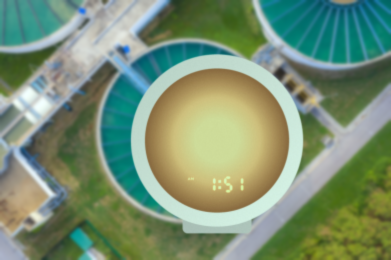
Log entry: 1,51
